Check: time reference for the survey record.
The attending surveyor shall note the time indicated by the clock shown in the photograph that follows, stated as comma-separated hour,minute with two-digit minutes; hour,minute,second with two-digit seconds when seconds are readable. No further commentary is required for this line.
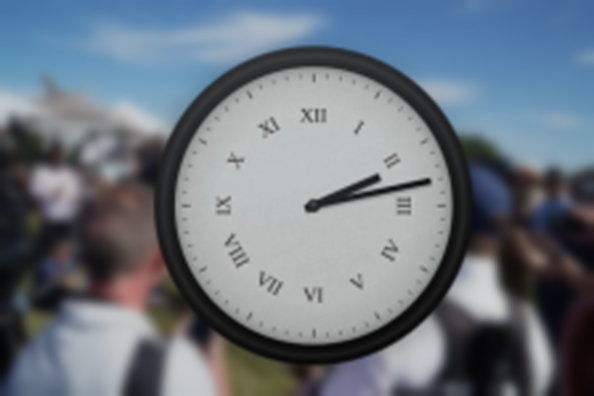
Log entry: 2,13
